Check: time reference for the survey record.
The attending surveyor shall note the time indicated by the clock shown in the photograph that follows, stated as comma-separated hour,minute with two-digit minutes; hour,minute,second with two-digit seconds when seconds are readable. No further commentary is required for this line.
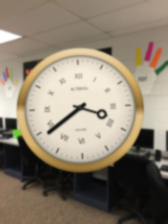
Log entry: 3,39
